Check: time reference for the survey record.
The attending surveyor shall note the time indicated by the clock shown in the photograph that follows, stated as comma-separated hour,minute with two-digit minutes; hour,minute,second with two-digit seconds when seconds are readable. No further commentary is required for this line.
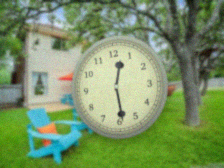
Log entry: 12,29
